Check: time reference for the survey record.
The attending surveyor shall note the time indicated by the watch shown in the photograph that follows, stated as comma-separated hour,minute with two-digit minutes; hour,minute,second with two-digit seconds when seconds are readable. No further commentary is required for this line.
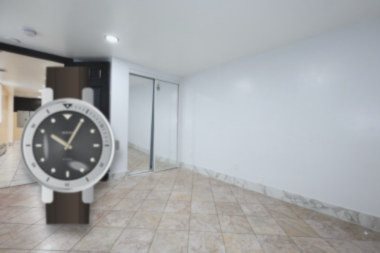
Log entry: 10,05
